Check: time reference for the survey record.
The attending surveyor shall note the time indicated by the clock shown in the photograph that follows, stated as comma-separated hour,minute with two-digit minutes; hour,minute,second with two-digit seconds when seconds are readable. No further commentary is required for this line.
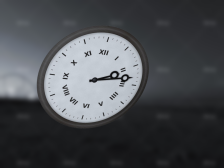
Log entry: 2,13
